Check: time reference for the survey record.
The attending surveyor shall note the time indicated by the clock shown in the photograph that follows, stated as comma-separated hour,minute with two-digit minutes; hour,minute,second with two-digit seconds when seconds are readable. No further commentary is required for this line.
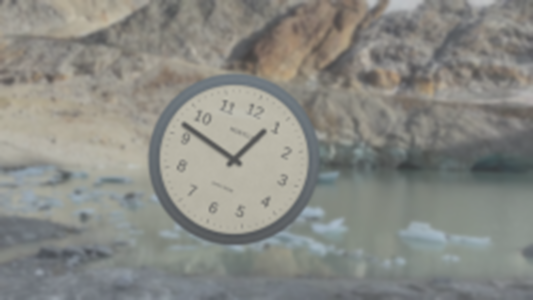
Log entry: 12,47
